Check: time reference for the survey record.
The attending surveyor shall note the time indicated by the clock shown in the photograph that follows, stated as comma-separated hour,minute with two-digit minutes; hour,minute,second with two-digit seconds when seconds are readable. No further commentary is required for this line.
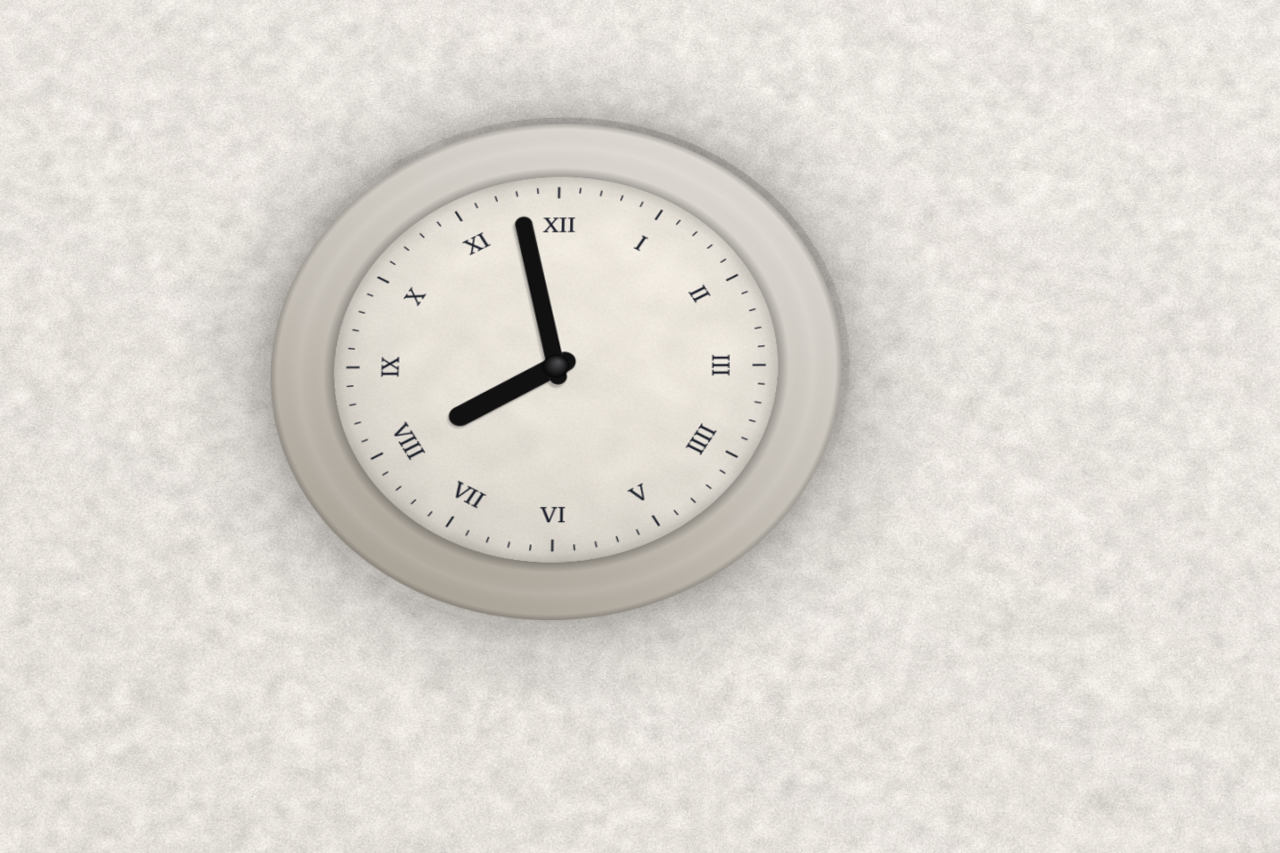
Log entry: 7,58
